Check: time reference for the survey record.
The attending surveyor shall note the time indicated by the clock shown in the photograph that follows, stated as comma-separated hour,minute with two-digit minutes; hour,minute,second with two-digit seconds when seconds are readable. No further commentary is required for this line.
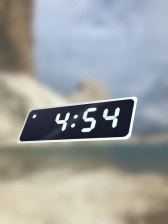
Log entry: 4,54
